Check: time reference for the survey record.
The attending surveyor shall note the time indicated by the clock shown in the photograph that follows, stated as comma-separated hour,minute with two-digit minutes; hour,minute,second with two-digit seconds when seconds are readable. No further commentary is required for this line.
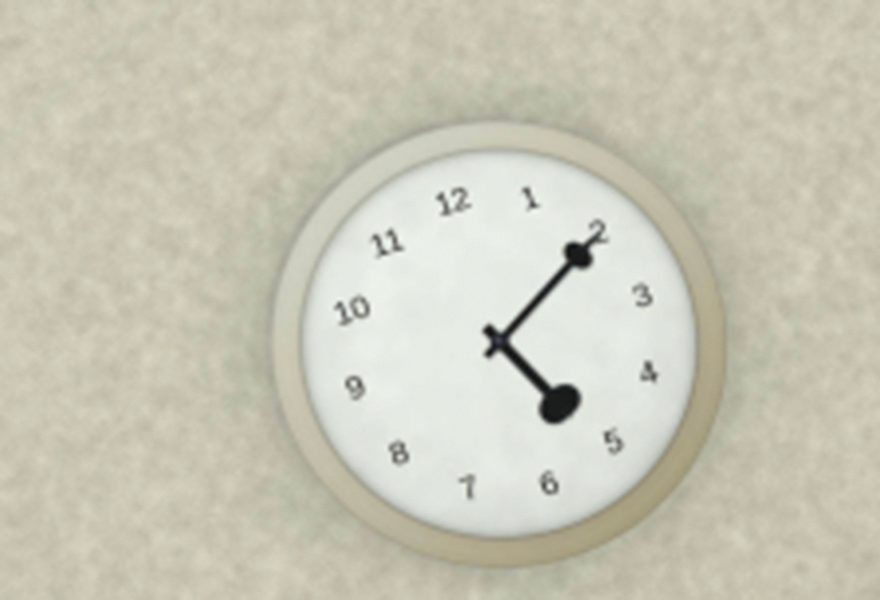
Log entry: 5,10
